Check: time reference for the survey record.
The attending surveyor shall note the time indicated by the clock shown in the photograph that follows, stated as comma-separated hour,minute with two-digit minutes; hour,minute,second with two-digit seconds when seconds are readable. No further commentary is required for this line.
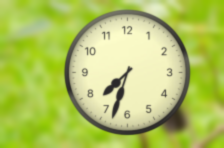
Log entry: 7,33
